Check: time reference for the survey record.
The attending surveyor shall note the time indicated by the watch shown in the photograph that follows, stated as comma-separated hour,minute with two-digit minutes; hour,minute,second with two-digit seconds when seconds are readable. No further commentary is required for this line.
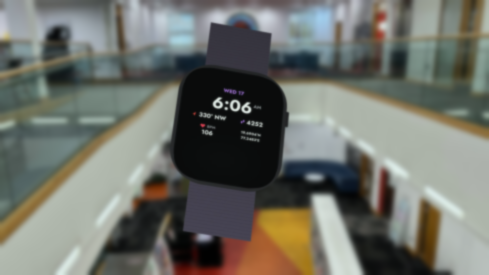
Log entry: 6,06
